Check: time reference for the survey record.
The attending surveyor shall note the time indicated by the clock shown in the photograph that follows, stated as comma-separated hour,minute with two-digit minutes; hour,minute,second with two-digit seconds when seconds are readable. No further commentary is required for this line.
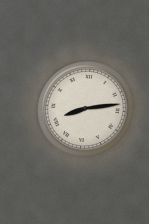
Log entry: 8,13
